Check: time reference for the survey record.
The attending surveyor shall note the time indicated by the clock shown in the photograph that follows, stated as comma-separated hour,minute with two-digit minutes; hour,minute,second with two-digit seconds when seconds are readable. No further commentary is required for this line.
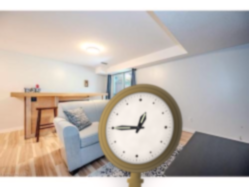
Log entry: 12,45
